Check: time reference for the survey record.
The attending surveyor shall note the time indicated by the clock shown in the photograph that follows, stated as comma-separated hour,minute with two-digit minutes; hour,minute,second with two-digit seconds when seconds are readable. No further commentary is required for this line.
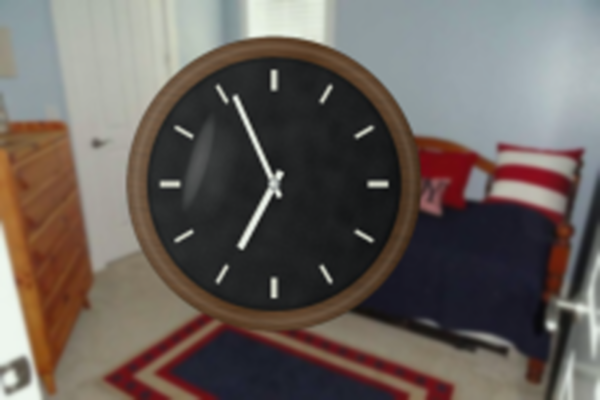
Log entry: 6,56
